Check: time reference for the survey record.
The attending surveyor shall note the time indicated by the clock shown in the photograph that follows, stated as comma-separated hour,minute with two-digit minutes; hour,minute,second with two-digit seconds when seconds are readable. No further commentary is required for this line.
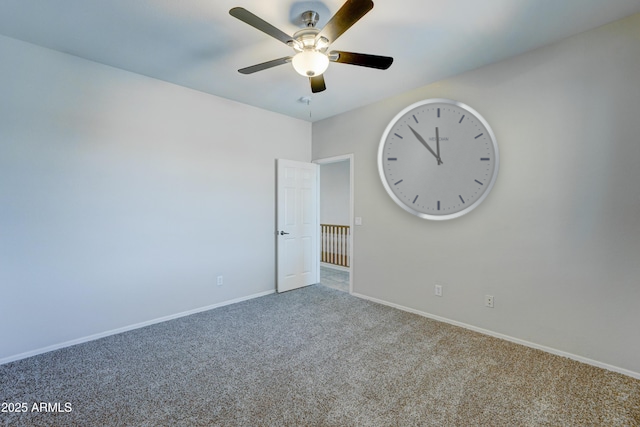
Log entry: 11,53
